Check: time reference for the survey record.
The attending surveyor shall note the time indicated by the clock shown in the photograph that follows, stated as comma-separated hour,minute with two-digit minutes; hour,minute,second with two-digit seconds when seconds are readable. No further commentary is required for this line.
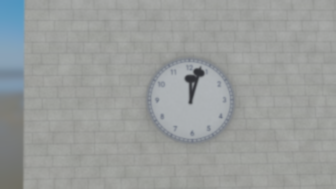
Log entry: 12,03
